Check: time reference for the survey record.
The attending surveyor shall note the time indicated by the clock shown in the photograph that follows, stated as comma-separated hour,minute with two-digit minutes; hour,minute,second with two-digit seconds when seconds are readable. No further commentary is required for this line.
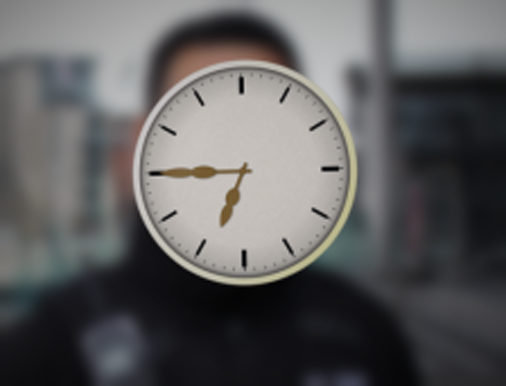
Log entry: 6,45
